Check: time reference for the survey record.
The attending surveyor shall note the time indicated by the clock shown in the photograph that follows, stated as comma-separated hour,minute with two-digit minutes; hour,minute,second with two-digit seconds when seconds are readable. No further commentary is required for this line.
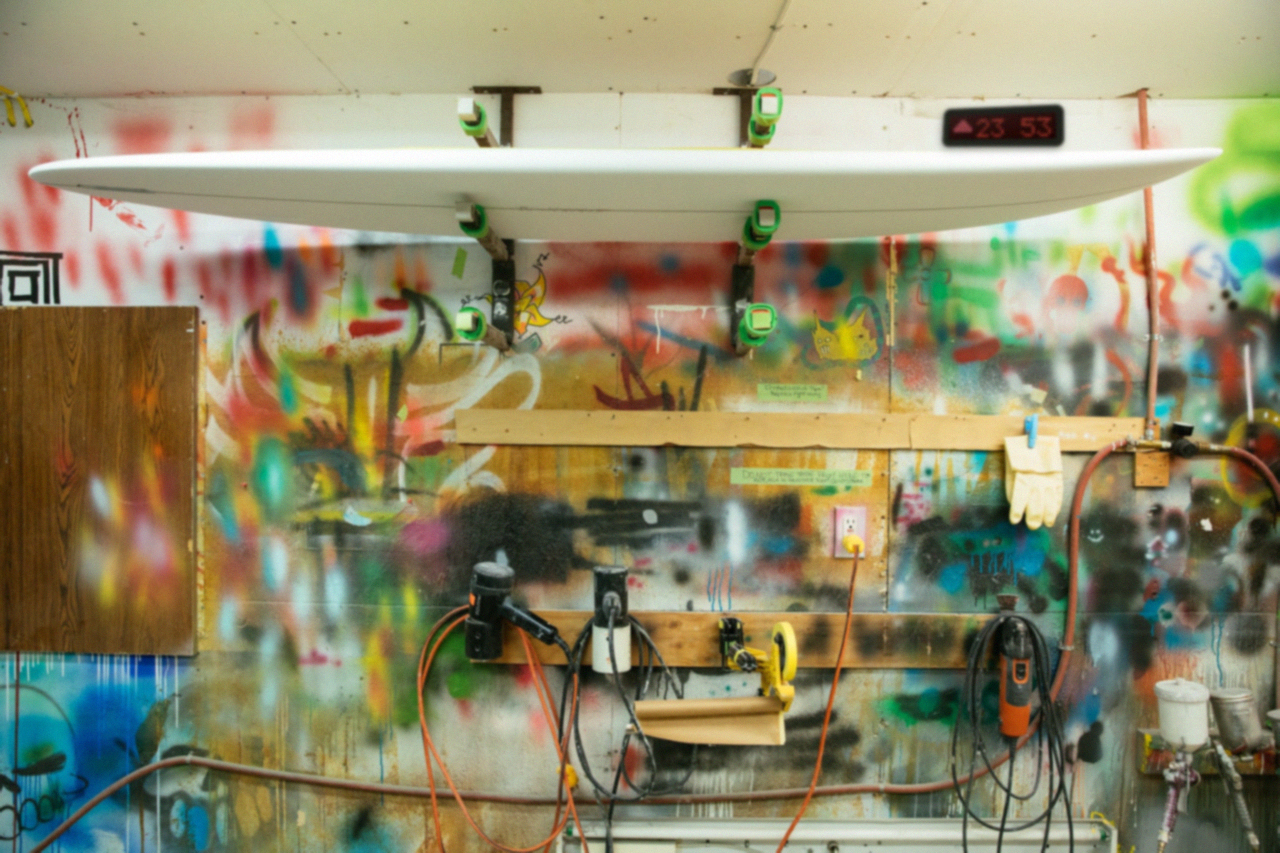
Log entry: 23,53
